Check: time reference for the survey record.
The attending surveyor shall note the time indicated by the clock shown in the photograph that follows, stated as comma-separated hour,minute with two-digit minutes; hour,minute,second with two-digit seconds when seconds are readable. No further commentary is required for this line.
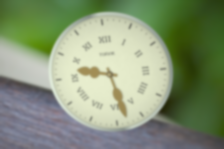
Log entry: 9,28
